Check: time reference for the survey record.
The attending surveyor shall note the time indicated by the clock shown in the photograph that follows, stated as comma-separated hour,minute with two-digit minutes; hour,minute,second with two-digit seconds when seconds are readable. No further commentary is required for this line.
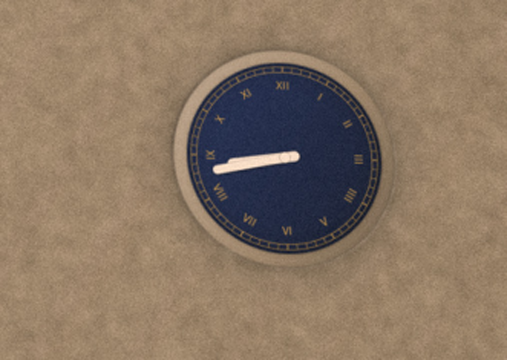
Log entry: 8,43
